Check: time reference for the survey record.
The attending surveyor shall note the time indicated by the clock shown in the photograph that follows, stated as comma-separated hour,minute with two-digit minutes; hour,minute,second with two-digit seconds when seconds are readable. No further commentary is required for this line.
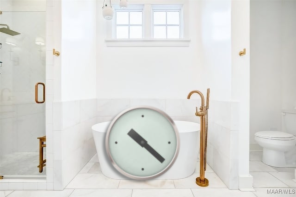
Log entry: 10,22
